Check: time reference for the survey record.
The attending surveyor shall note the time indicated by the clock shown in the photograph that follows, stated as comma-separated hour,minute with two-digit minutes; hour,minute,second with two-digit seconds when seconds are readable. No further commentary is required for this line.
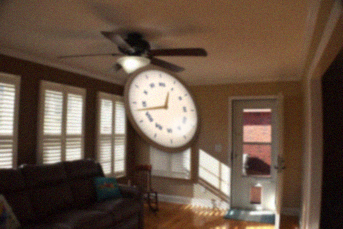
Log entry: 12,43
